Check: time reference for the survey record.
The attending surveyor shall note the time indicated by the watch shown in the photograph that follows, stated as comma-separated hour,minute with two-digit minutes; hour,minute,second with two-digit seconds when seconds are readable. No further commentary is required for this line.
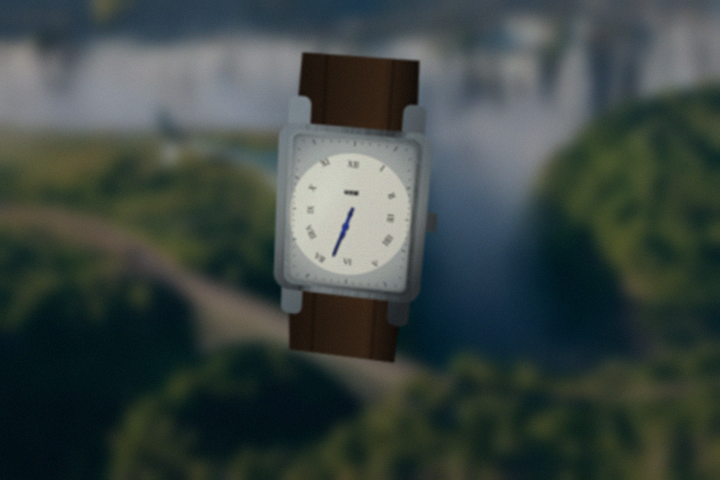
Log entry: 6,33
